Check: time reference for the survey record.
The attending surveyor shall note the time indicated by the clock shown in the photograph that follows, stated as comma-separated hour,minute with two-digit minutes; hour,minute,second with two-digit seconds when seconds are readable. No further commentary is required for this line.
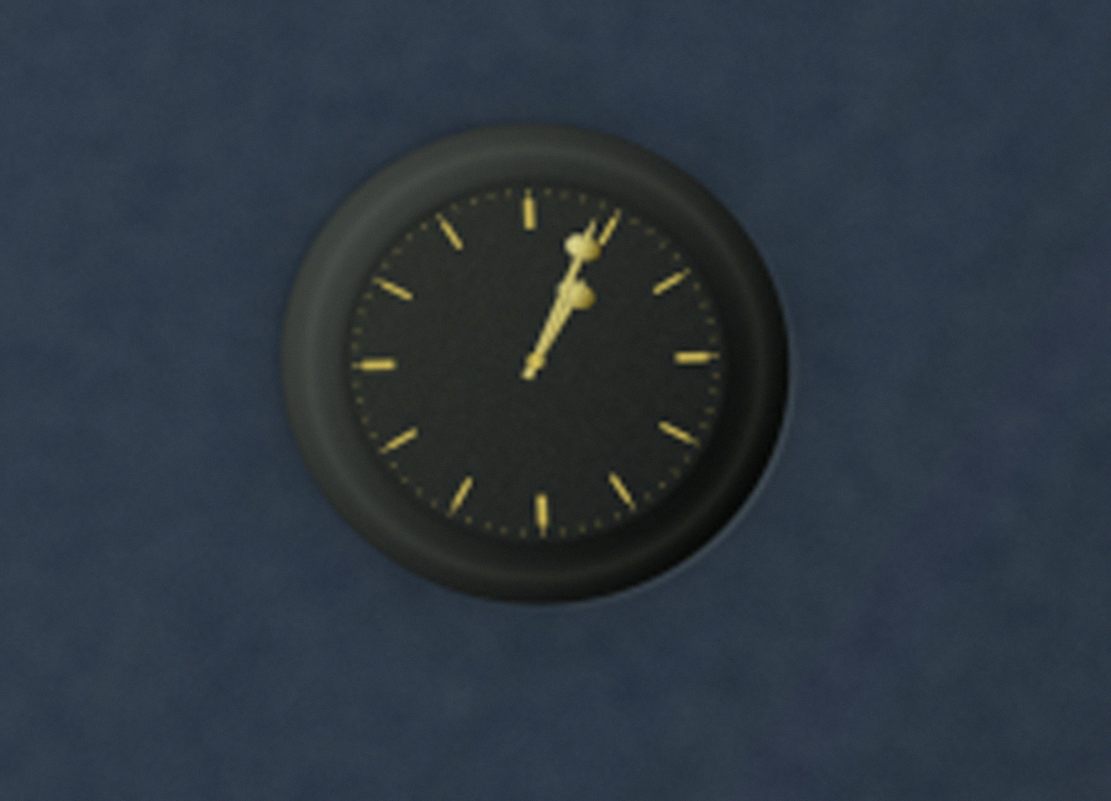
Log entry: 1,04
